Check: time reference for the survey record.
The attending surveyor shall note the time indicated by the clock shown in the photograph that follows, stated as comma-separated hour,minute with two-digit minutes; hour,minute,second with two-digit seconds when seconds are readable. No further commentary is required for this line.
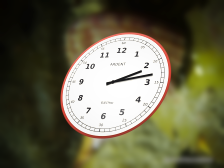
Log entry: 2,13
